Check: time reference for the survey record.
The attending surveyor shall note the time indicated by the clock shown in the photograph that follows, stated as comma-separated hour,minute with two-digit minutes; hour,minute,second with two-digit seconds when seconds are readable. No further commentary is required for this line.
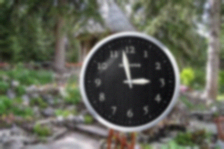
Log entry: 2,58
